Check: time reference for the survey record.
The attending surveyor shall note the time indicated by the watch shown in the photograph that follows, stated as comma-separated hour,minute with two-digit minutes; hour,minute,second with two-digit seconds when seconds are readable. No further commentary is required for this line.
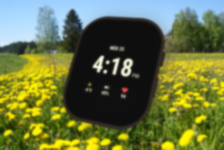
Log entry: 4,18
